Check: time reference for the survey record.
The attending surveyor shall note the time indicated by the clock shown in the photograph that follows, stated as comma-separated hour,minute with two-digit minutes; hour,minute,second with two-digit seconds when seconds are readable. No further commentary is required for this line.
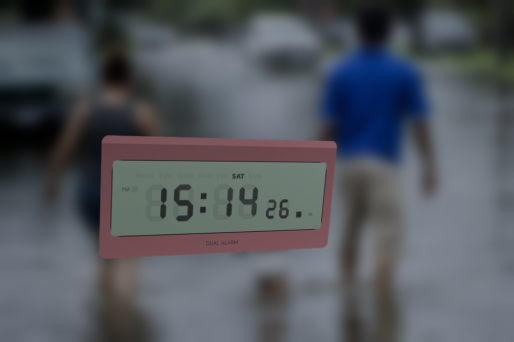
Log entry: 15,14,26
